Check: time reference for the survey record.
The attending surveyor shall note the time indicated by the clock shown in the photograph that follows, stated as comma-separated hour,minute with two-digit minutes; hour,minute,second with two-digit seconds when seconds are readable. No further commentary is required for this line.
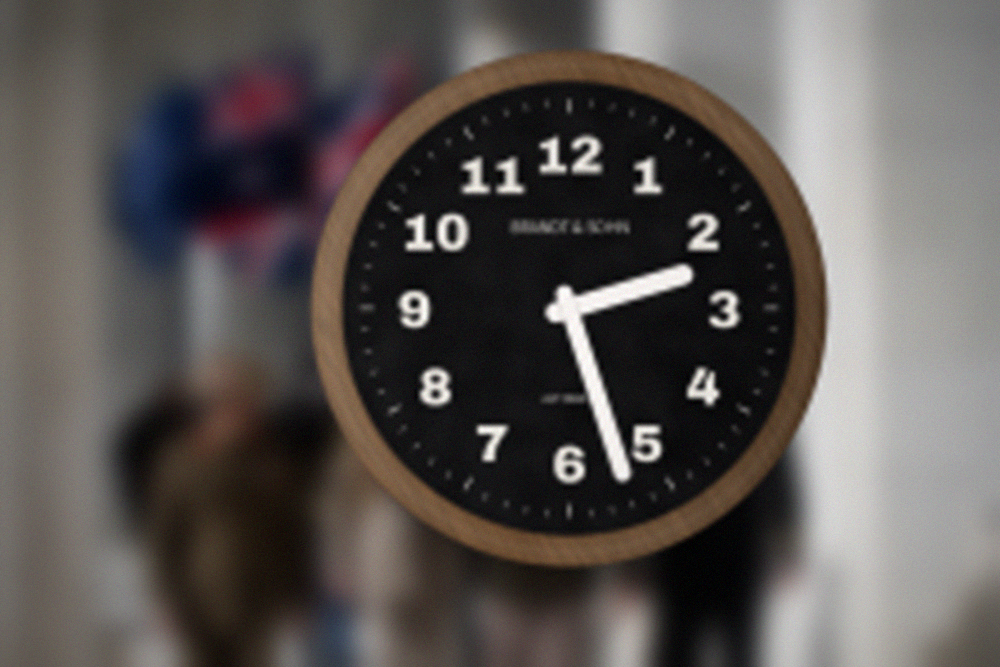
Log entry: 2,27
